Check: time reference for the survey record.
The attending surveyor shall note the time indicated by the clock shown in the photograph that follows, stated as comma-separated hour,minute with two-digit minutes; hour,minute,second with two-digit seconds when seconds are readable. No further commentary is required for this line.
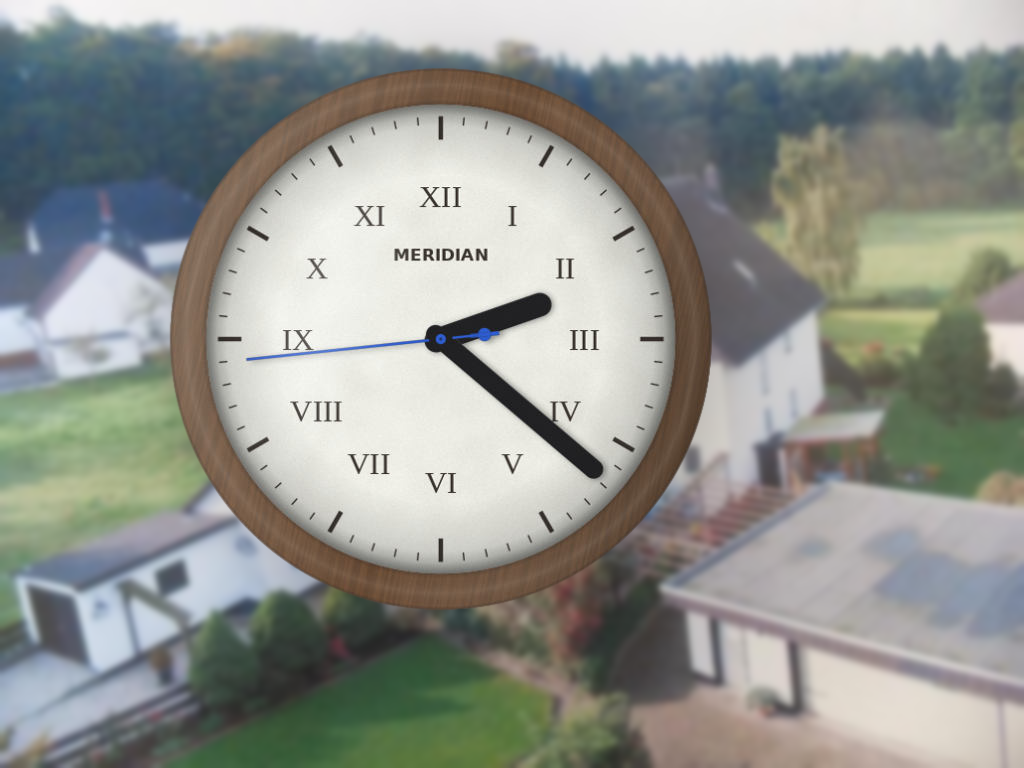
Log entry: 2,21,44
